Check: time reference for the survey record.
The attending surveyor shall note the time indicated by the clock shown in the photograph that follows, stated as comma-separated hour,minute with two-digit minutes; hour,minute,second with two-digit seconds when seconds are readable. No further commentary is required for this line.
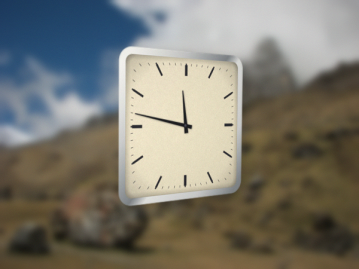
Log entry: 11,47
